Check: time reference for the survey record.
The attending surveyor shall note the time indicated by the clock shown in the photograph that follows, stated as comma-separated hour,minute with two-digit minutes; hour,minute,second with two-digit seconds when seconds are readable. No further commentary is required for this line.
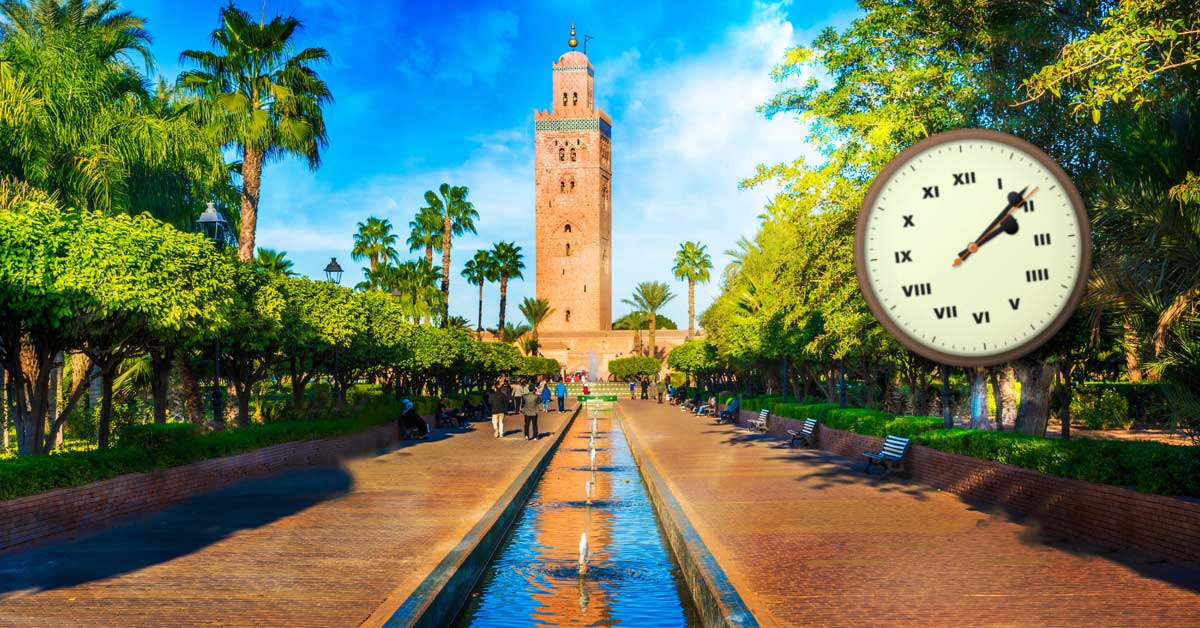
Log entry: 2,08,09
